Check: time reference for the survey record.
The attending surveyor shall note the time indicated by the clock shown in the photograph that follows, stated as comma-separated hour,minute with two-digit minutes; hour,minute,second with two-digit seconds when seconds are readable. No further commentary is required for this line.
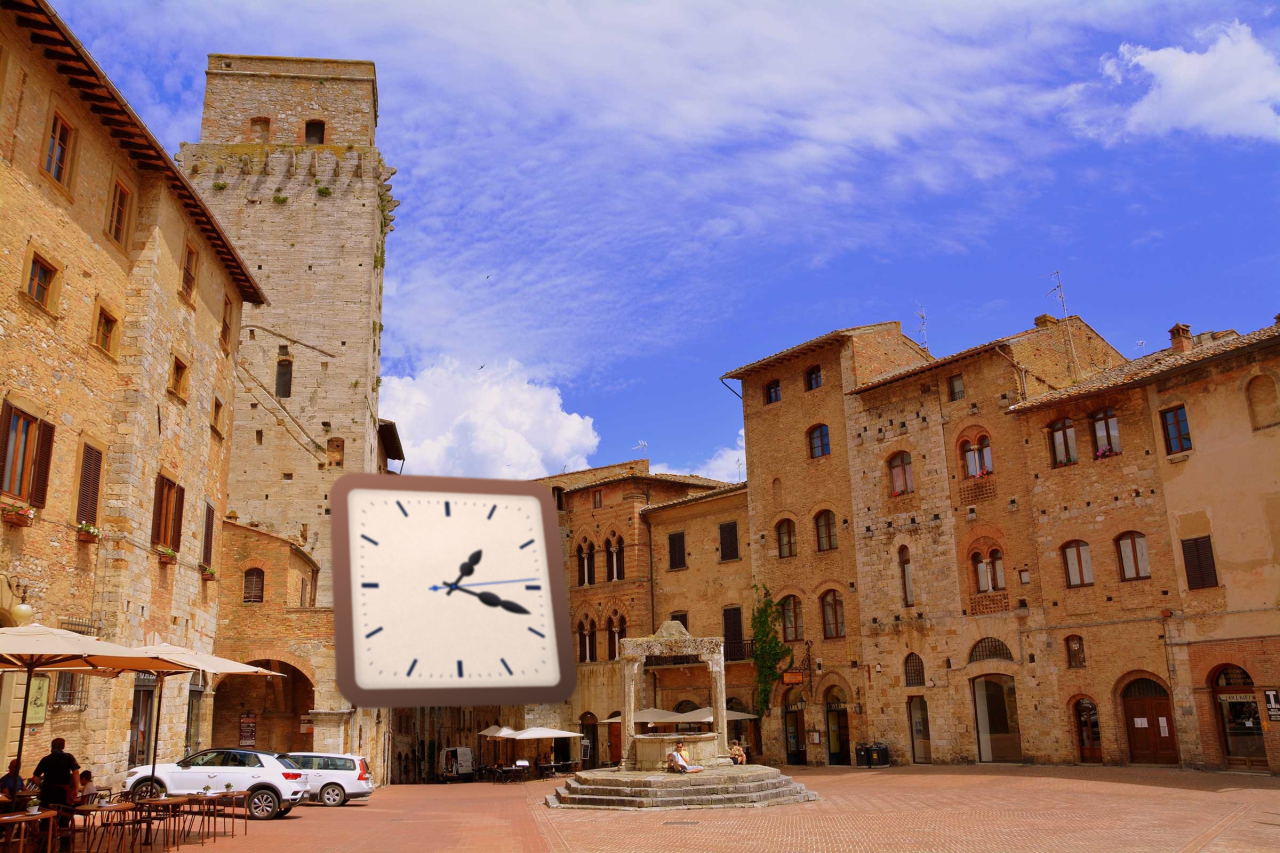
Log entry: 1,18,14
